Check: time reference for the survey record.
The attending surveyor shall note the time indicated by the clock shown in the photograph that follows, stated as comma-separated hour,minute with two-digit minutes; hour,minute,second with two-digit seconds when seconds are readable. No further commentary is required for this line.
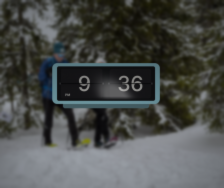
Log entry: 9,36
